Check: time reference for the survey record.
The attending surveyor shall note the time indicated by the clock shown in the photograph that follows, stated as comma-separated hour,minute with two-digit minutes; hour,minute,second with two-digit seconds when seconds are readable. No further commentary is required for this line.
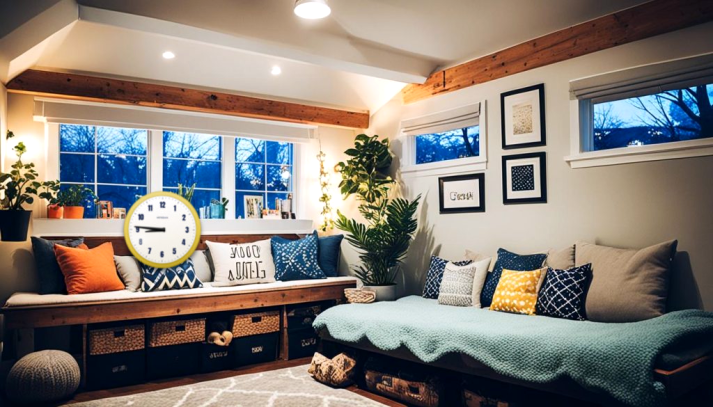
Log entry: 8,46
